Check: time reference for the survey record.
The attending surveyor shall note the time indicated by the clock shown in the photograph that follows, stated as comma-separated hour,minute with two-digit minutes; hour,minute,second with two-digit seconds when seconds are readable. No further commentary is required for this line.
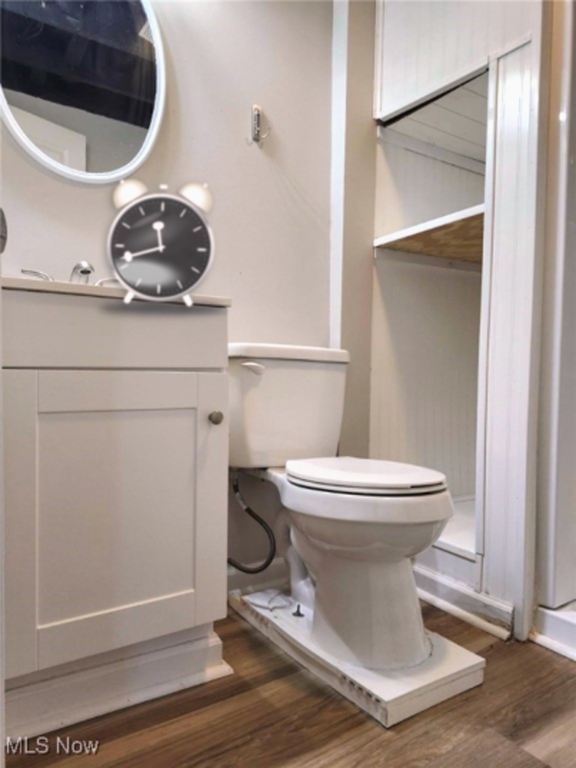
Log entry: 11,42
